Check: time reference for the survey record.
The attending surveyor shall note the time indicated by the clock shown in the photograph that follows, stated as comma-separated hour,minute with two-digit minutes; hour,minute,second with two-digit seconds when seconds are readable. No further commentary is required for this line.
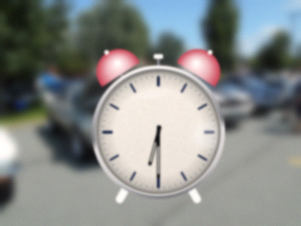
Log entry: 6,30
